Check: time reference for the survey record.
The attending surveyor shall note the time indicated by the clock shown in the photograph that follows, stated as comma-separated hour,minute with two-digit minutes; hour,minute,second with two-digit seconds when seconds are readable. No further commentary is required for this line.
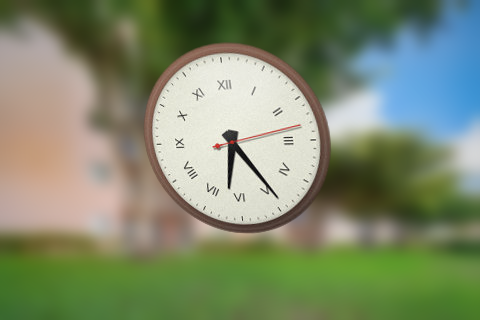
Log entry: 6,24,13
